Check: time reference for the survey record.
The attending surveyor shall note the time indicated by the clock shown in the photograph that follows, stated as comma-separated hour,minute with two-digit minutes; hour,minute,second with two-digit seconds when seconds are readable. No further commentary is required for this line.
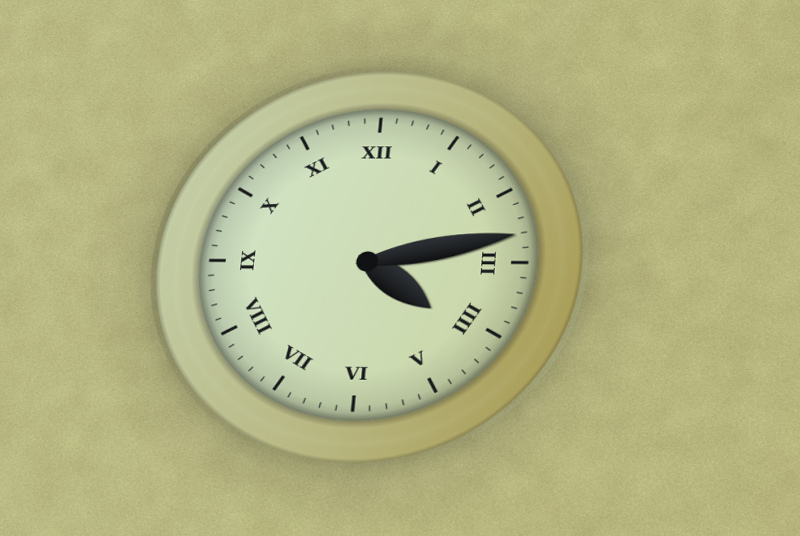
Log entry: 4,13
